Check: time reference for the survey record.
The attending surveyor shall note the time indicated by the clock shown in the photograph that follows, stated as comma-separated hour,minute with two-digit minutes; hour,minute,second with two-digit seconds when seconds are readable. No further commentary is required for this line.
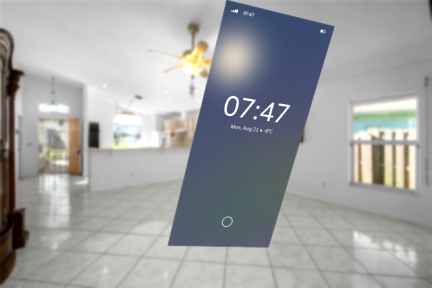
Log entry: 7,47
